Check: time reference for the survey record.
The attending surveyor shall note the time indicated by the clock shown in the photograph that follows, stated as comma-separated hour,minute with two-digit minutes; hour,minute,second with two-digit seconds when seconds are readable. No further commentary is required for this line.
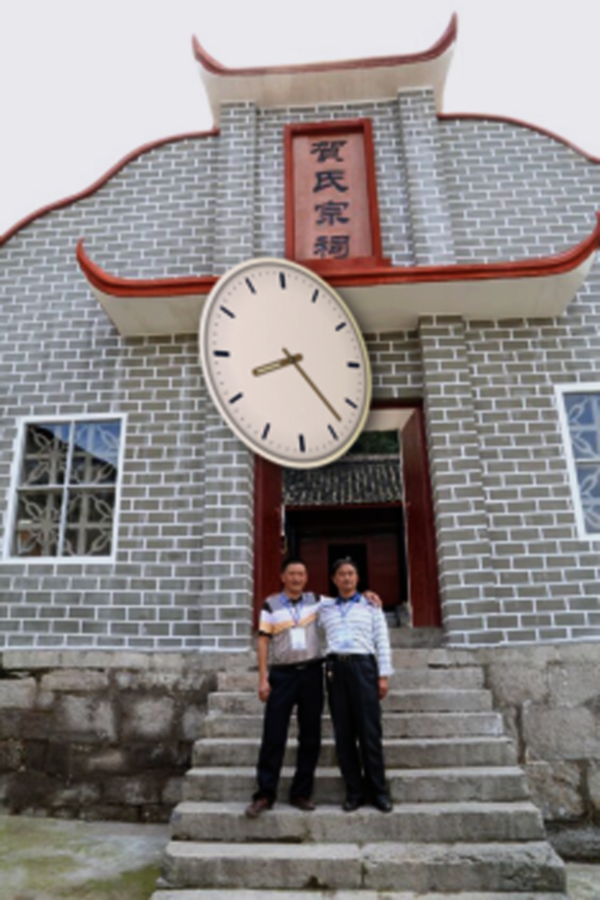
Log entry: 8,23
